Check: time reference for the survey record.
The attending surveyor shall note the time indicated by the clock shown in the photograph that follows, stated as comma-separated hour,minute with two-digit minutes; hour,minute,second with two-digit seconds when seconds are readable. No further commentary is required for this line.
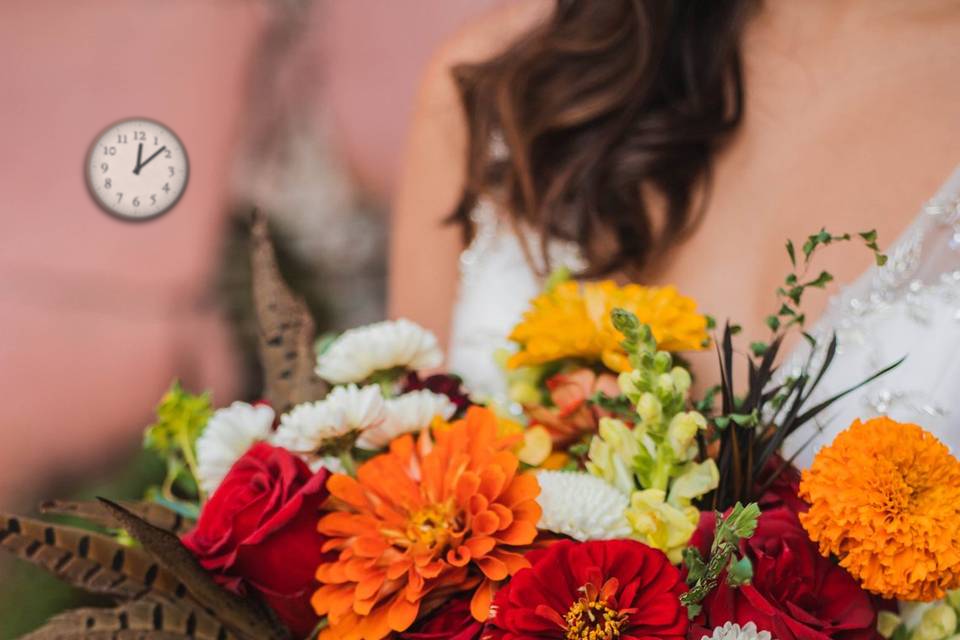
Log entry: 12,08
